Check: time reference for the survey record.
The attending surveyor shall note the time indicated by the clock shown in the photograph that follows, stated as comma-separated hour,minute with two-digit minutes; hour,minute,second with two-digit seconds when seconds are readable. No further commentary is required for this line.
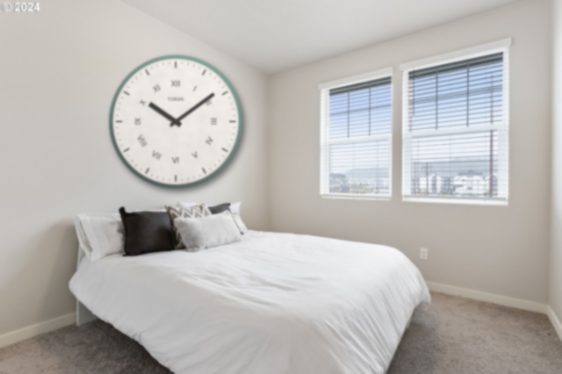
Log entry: 10,09
